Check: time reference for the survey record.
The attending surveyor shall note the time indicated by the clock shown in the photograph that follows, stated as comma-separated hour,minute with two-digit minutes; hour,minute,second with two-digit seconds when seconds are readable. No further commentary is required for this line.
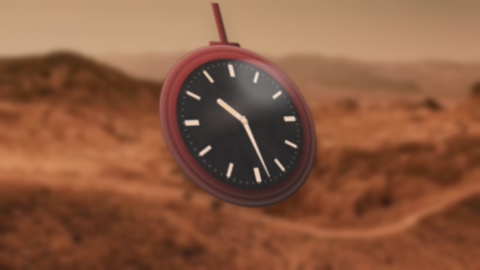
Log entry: 10,28
